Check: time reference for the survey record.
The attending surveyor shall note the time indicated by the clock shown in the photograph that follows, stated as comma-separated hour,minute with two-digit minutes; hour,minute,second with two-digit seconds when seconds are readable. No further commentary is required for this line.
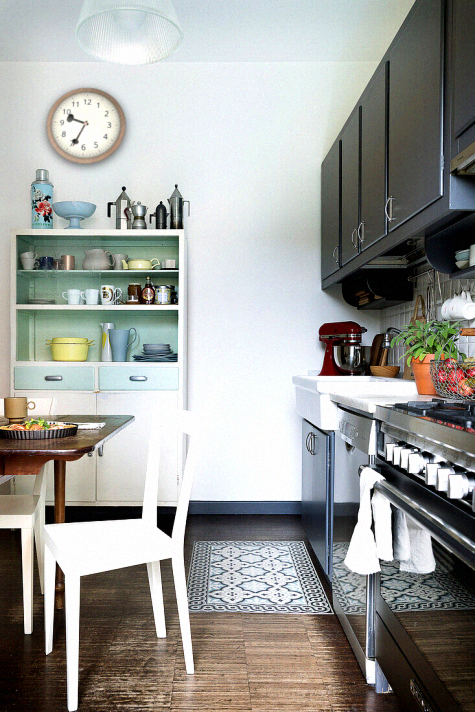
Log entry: 9,34
